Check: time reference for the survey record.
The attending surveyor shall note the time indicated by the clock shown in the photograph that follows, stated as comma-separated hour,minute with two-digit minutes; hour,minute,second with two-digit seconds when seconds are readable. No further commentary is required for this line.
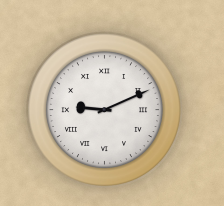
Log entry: 9,11
